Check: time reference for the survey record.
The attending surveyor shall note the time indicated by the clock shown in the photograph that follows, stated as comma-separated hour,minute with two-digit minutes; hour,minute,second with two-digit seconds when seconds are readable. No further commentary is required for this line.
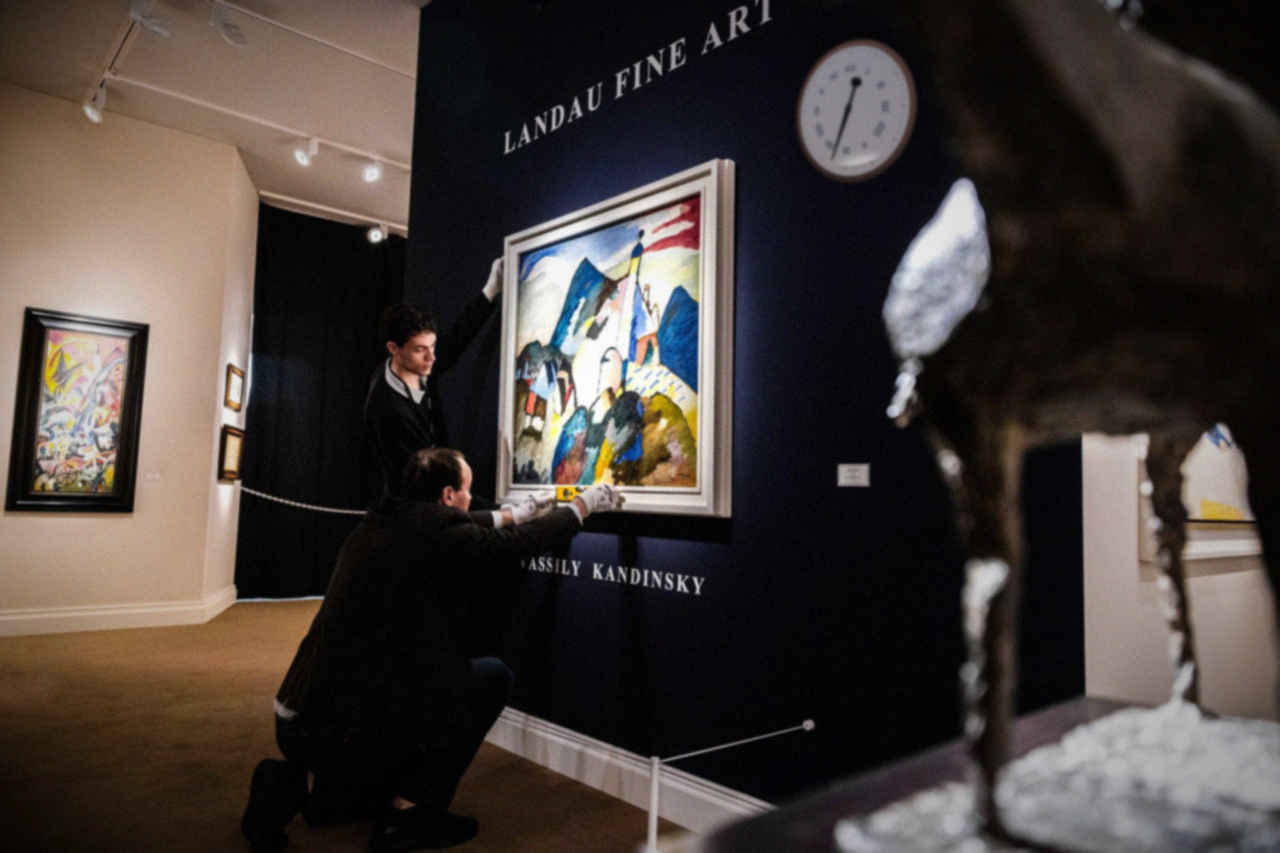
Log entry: 12,33
